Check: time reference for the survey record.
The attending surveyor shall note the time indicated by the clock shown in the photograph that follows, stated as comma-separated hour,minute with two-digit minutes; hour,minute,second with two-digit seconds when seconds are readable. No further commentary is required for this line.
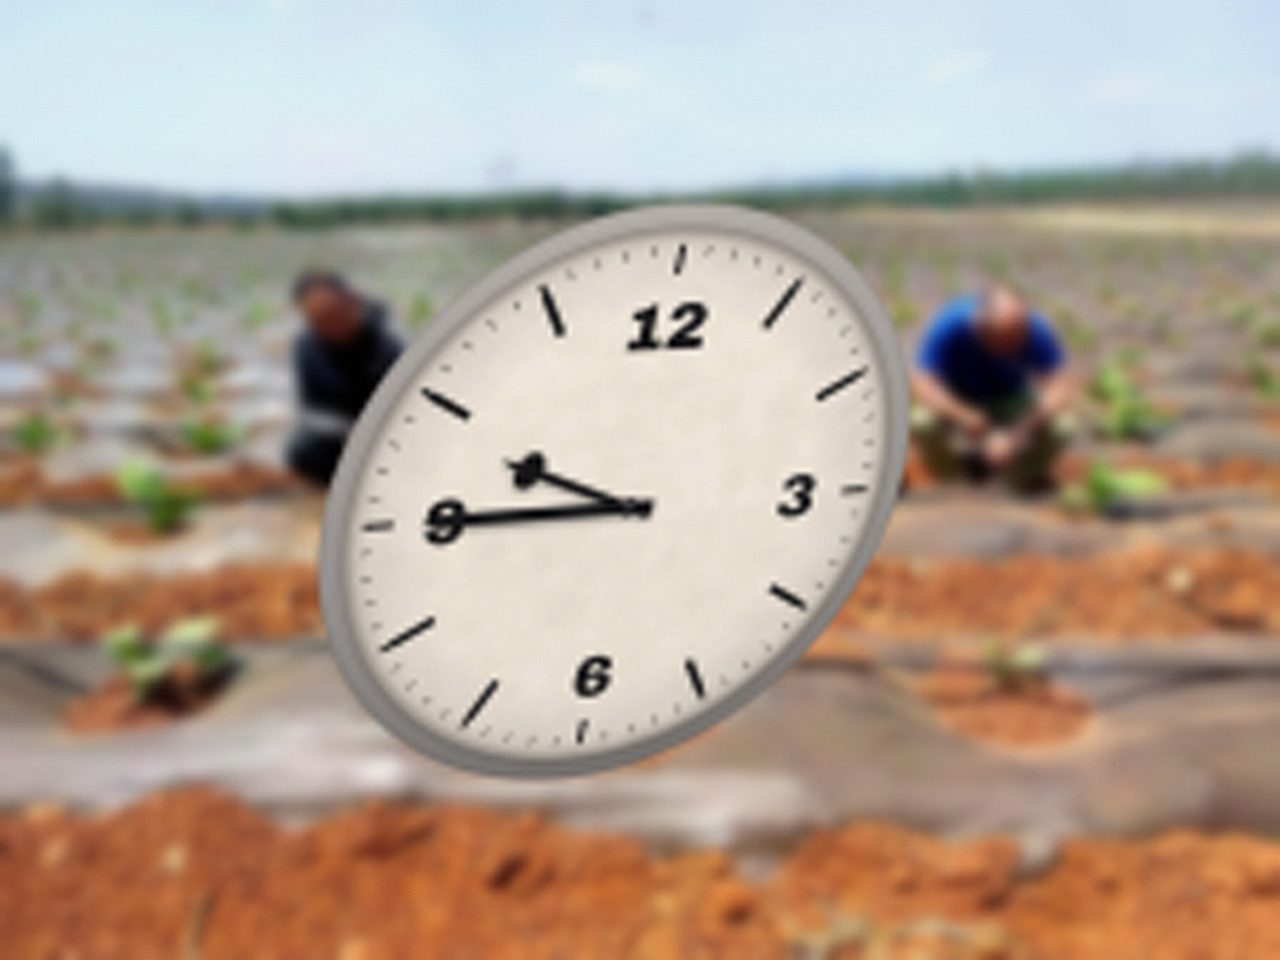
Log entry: 9,45
